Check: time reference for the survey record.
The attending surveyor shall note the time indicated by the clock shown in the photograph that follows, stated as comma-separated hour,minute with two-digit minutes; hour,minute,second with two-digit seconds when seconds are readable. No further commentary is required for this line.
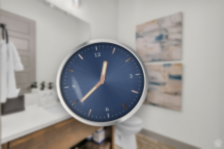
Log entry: 12,39
